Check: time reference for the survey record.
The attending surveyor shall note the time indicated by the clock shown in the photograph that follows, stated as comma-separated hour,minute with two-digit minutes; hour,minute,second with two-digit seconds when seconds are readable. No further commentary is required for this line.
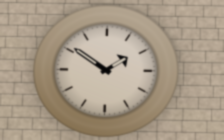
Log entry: 1,51
